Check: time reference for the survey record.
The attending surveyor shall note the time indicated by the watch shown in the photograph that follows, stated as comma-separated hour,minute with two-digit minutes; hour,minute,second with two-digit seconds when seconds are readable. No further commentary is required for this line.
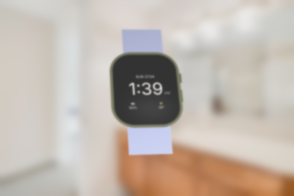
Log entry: 1,39
